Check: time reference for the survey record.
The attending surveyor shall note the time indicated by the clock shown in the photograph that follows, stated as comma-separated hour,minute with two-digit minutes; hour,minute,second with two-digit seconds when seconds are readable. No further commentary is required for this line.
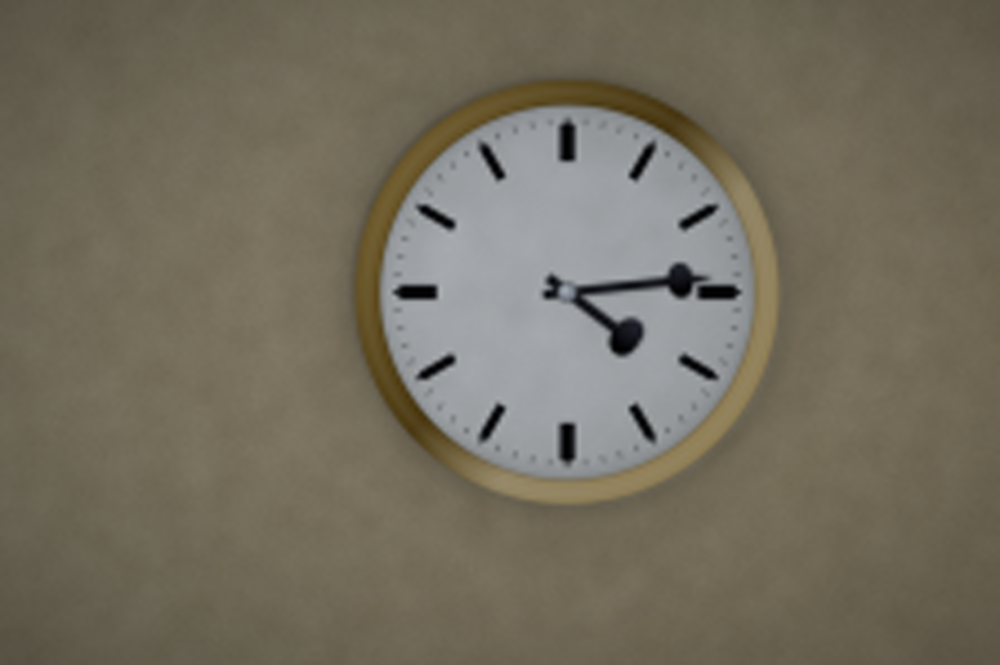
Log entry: 4,14
